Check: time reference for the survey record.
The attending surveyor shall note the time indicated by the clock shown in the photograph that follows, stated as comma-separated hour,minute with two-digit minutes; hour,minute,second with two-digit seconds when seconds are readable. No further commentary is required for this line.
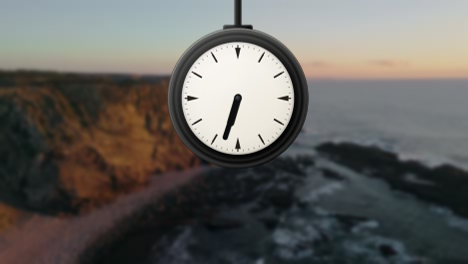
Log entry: 6,33
